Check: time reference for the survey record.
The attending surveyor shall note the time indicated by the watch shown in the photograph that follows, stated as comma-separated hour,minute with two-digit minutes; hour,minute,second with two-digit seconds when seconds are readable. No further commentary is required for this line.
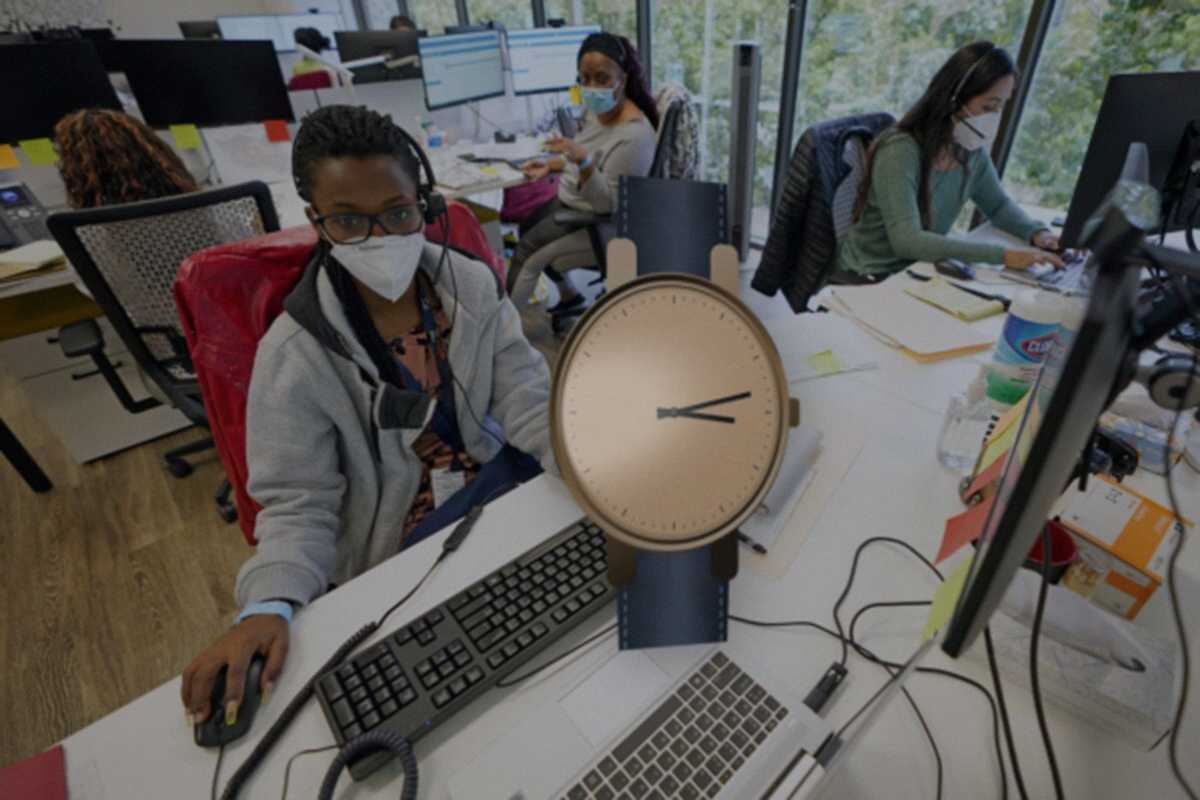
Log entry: 3,13
